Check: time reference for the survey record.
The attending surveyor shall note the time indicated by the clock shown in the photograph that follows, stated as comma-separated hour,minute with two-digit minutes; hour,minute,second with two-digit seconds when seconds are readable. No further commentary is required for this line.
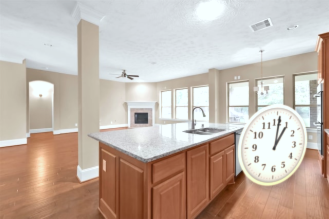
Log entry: 1,01
